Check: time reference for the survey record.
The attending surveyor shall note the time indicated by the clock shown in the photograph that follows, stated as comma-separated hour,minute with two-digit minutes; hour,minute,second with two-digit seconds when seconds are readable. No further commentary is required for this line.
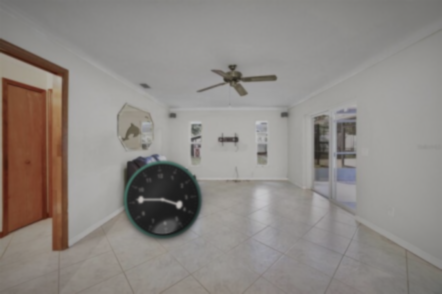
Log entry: 3,46
